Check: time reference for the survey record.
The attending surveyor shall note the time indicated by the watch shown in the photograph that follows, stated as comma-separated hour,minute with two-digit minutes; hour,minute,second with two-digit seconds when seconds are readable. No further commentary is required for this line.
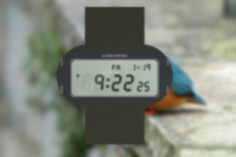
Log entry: 9,22,25
